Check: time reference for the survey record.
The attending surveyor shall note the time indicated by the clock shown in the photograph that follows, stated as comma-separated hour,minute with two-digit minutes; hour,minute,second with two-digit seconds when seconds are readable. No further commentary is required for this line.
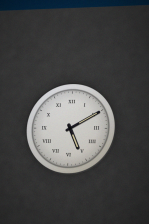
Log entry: 5,10
